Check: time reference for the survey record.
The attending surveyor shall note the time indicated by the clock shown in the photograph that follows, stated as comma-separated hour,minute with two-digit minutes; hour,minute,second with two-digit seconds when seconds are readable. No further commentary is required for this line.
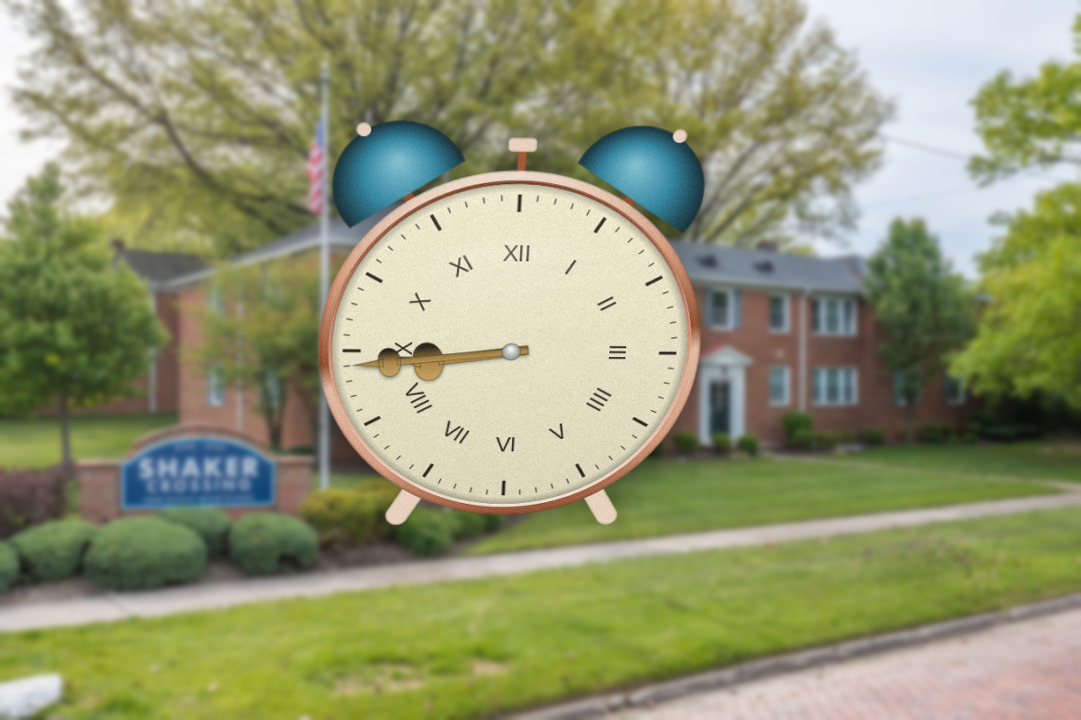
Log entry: 8,44
